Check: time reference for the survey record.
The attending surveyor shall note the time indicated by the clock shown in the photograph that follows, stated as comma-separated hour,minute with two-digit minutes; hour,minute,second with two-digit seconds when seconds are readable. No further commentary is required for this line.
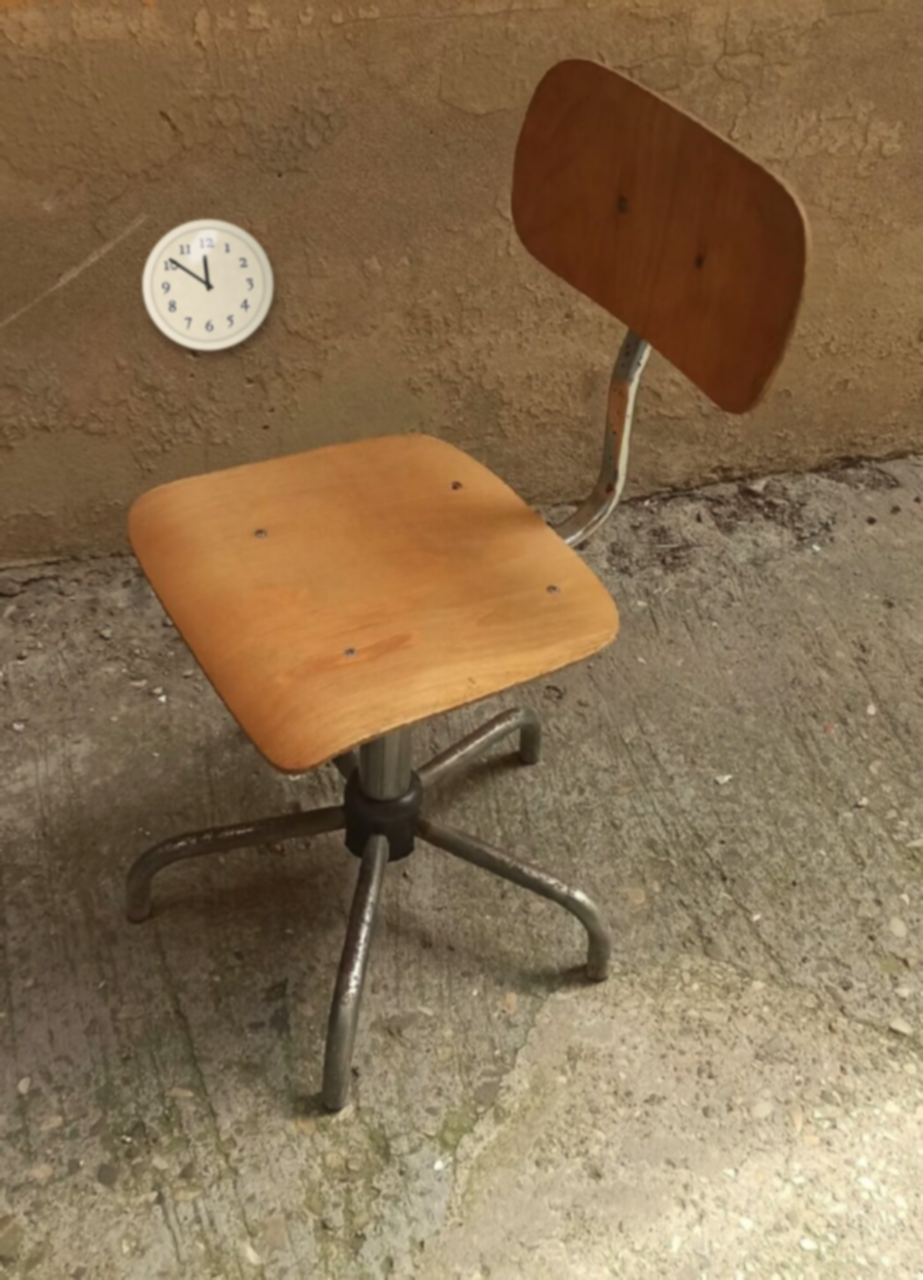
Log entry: 11,51
